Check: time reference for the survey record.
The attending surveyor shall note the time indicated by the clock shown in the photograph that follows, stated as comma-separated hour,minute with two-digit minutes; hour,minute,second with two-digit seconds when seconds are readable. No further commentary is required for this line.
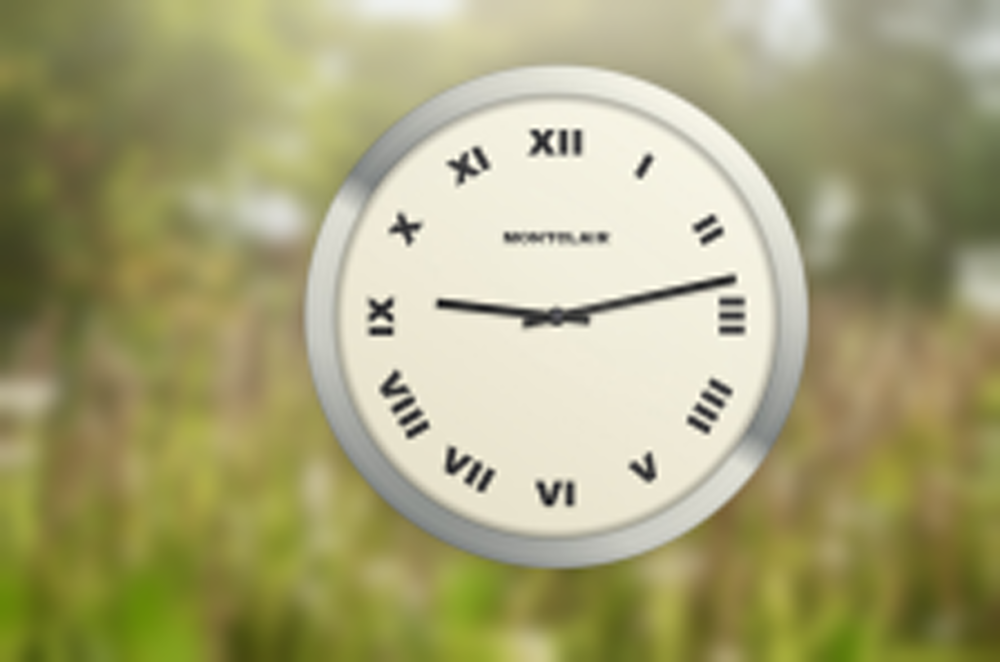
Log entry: 9,13
